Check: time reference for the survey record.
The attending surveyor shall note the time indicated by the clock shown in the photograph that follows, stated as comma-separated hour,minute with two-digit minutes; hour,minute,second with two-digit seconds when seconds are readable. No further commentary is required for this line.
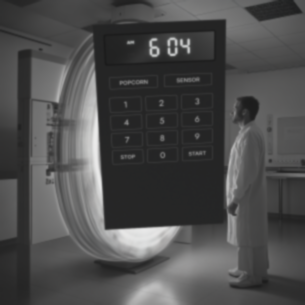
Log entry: 6,04
